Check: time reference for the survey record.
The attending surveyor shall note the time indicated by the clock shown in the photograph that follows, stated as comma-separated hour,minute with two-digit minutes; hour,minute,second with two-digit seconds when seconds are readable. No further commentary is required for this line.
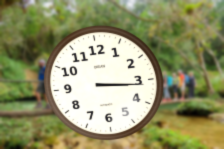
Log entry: 3,16
